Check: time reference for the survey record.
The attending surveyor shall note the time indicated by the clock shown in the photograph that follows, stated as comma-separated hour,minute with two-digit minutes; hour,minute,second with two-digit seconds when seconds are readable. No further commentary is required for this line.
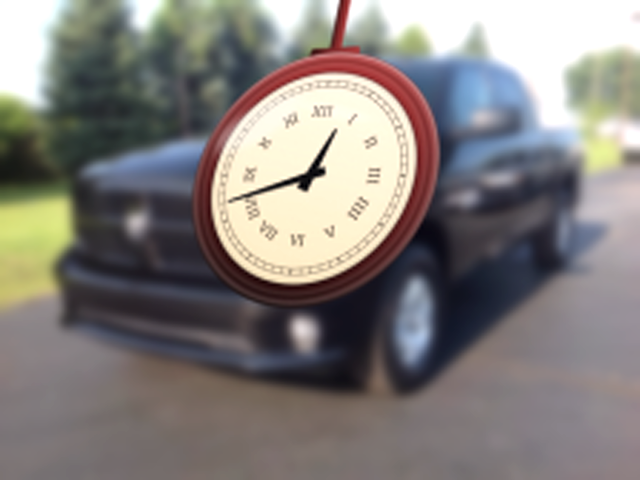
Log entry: 12,42
